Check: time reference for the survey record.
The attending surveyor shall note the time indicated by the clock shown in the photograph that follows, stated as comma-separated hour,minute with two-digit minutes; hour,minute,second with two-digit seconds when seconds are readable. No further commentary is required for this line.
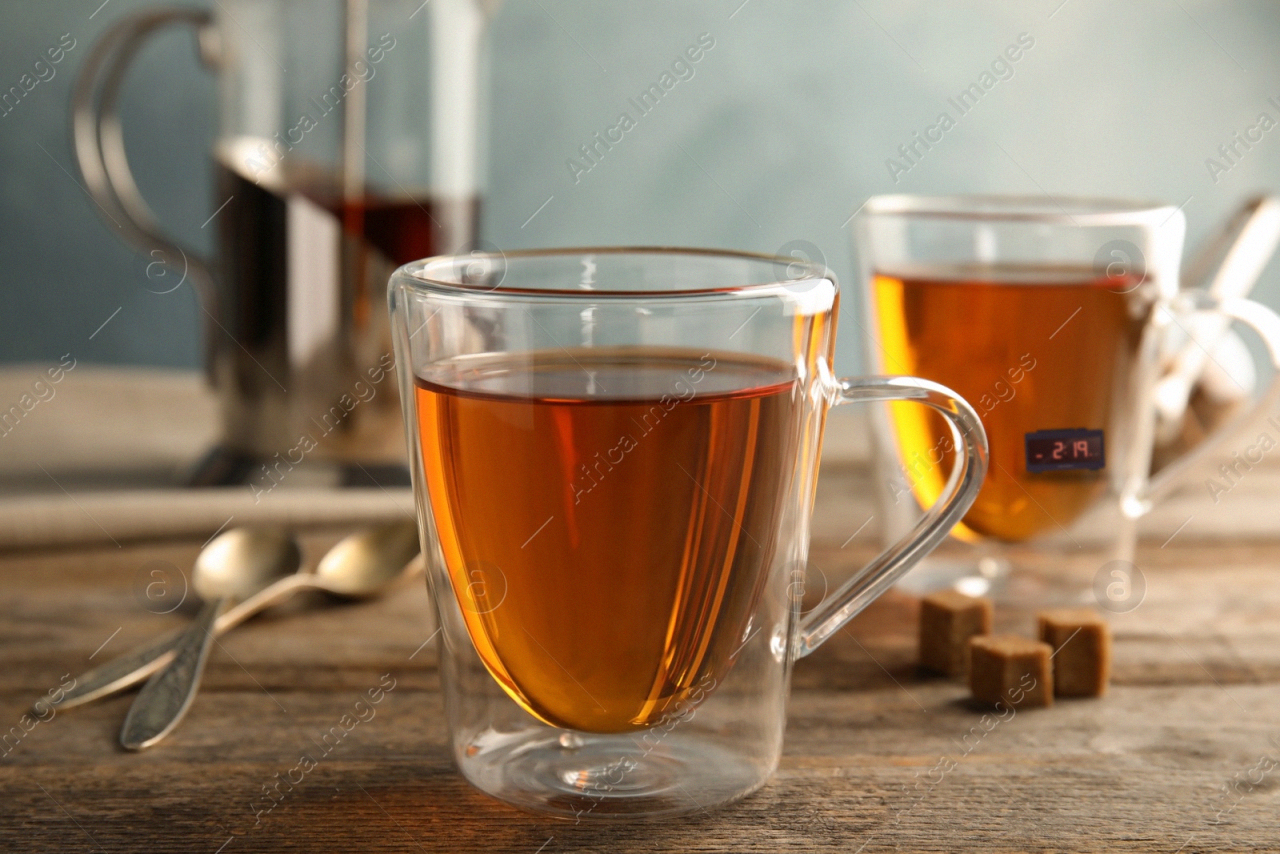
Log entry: 2,19
